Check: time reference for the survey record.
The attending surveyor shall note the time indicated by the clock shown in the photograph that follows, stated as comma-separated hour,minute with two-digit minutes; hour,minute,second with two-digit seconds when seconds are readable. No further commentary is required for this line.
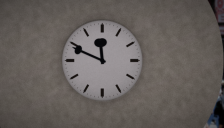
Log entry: 11,49
